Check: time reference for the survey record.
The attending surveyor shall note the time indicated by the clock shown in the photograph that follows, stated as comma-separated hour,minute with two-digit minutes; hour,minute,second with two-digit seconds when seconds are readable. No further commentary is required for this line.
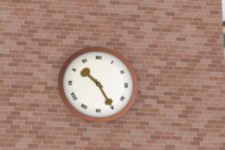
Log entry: 10,25
